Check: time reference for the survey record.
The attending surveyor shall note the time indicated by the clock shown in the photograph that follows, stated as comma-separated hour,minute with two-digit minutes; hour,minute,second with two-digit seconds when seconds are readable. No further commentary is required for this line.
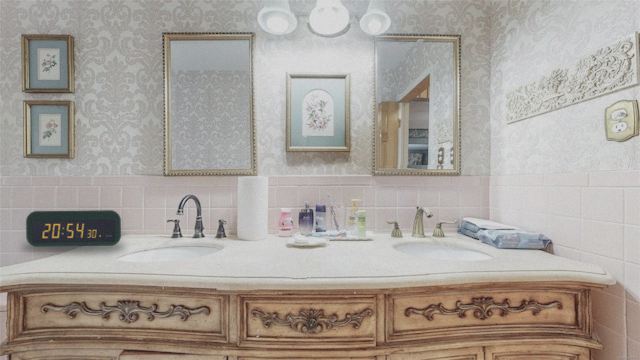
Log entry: 20,54
